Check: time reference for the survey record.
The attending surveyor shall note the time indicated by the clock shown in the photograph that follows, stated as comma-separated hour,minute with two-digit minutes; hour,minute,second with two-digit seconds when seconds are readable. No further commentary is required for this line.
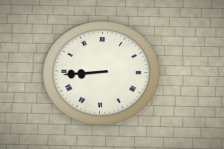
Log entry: 8,44
